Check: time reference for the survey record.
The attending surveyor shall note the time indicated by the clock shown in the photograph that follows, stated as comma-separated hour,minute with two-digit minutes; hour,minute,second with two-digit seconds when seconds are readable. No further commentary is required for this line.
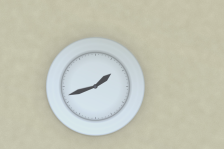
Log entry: 1,42
